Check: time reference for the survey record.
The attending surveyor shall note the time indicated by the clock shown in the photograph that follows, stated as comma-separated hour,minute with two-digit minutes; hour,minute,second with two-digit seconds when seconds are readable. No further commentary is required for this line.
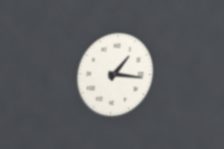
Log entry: 1,16
